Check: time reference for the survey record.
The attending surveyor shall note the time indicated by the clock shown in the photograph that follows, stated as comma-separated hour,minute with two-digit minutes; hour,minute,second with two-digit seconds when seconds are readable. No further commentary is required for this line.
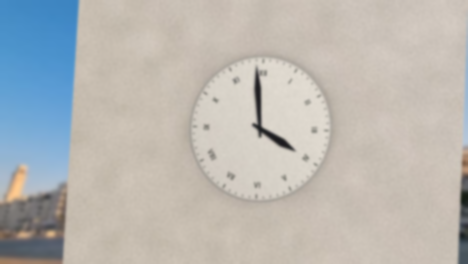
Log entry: 3,59
